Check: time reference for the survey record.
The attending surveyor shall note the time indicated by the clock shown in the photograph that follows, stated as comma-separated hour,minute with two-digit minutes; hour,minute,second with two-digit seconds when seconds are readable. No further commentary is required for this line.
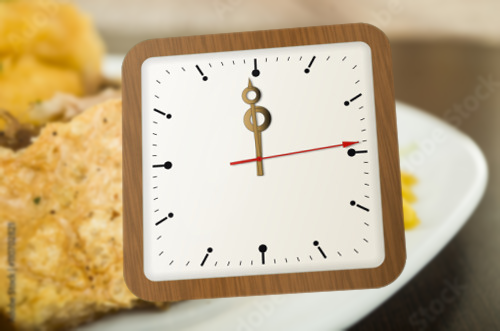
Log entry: 11,59,14
